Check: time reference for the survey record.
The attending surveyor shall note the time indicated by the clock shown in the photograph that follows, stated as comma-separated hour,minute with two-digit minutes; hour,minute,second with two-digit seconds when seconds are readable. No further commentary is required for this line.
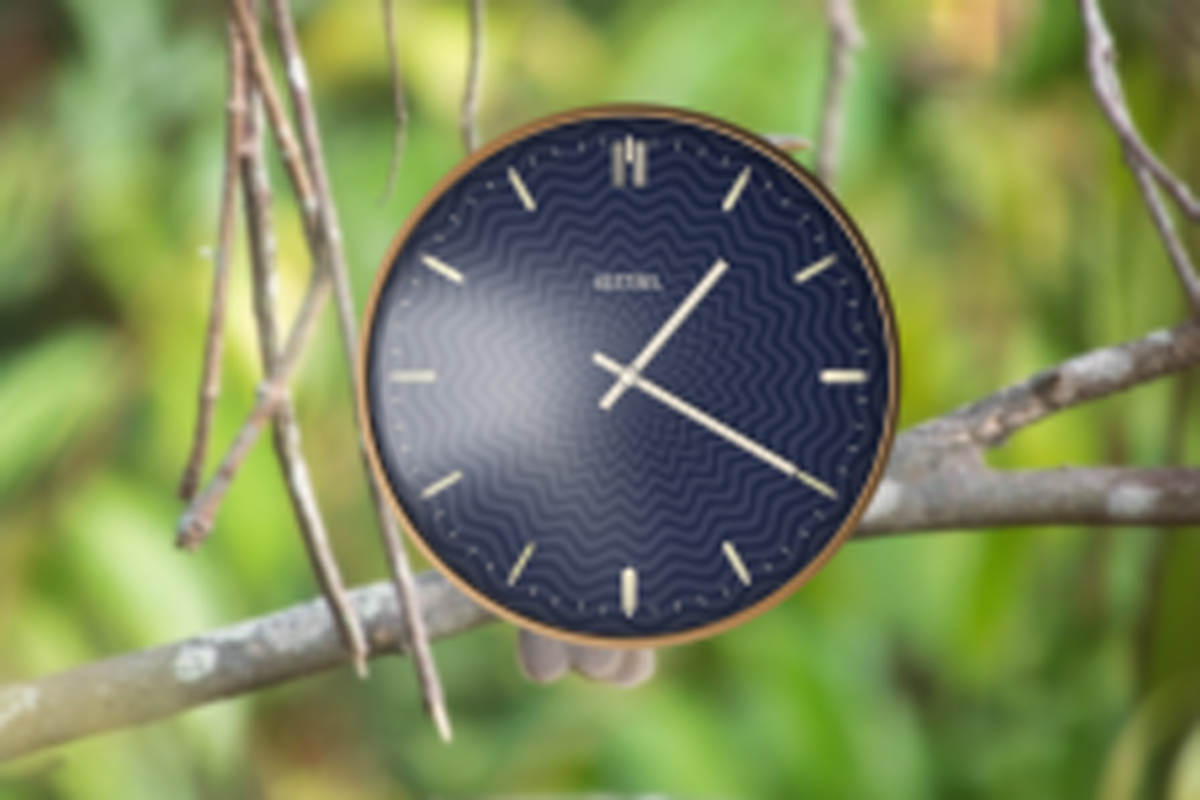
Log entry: 1,20
